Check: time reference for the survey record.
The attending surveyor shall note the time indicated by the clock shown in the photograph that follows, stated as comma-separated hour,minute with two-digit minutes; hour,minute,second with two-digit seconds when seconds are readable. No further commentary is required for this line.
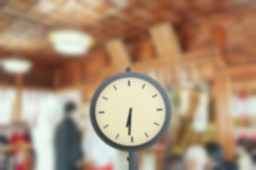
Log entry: 6,31
